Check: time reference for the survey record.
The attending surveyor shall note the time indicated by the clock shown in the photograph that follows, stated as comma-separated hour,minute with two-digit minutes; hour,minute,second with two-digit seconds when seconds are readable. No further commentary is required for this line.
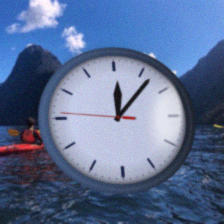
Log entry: 12,06,46
